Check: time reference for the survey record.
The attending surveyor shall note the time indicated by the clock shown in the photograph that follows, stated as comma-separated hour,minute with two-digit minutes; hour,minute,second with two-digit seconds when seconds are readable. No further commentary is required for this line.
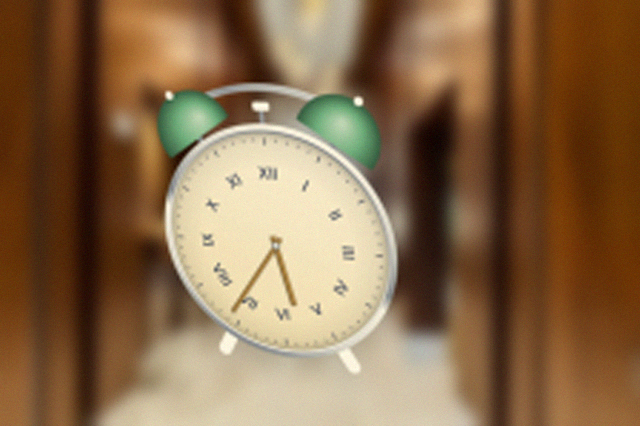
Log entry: 5,36
